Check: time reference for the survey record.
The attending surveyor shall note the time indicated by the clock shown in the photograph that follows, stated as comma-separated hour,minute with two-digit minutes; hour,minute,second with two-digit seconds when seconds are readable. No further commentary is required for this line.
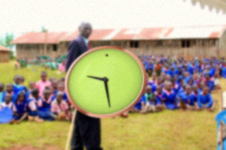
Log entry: 9,28
